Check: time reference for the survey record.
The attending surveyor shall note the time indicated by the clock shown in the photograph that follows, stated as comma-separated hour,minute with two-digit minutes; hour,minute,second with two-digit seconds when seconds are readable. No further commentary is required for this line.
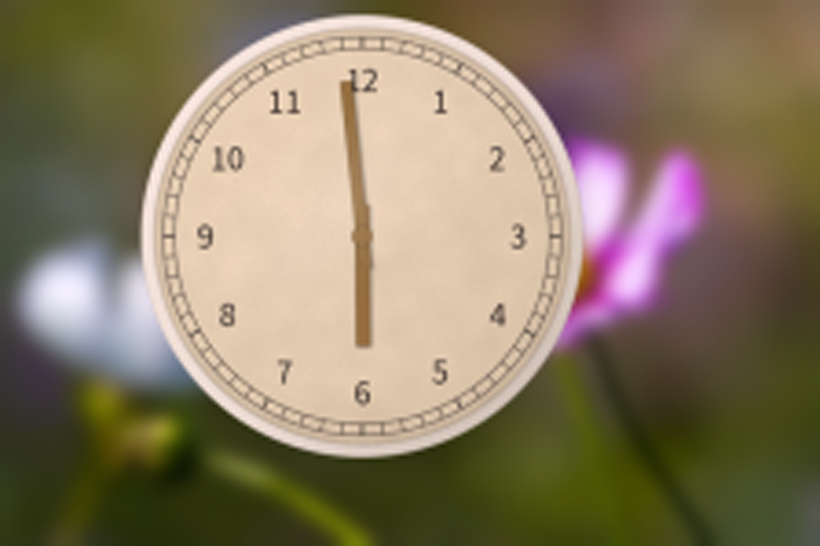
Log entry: 5,59
